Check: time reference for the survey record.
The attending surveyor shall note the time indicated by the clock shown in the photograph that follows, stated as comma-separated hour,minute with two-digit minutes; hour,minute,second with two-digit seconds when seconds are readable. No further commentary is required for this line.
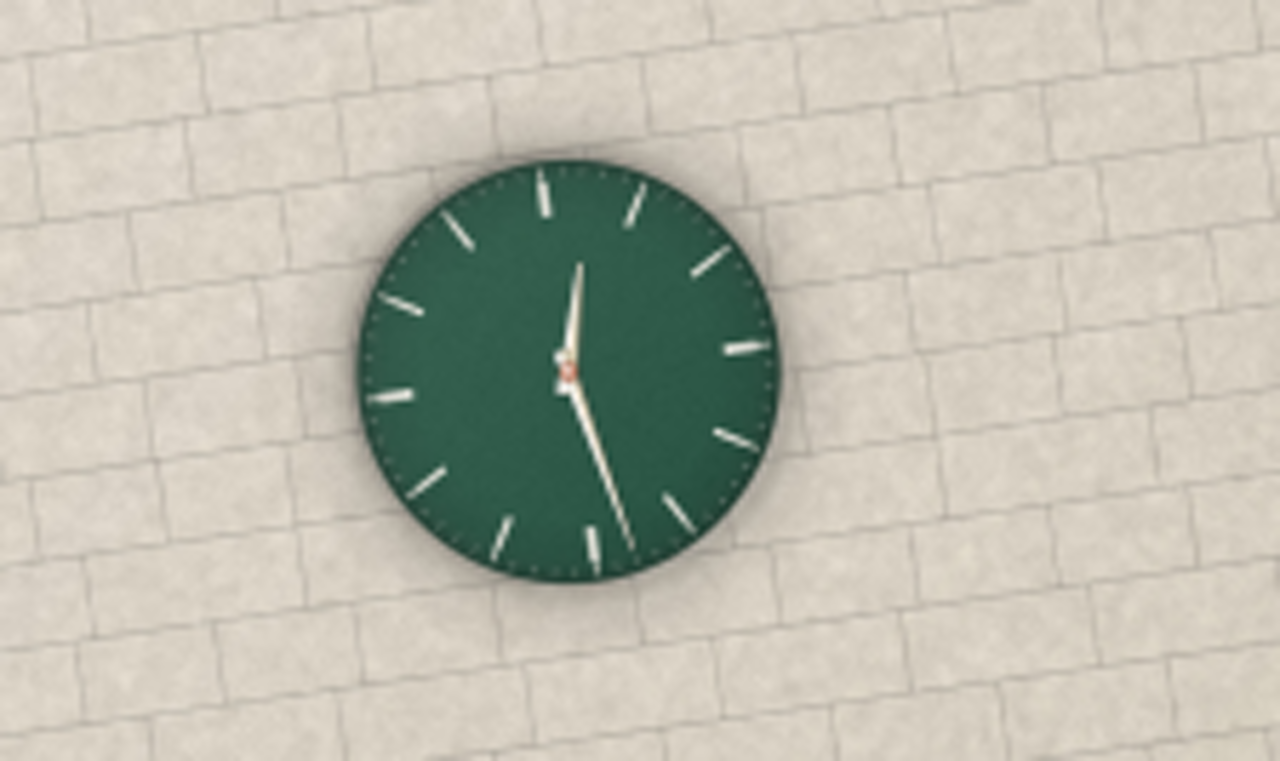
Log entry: 12,28
